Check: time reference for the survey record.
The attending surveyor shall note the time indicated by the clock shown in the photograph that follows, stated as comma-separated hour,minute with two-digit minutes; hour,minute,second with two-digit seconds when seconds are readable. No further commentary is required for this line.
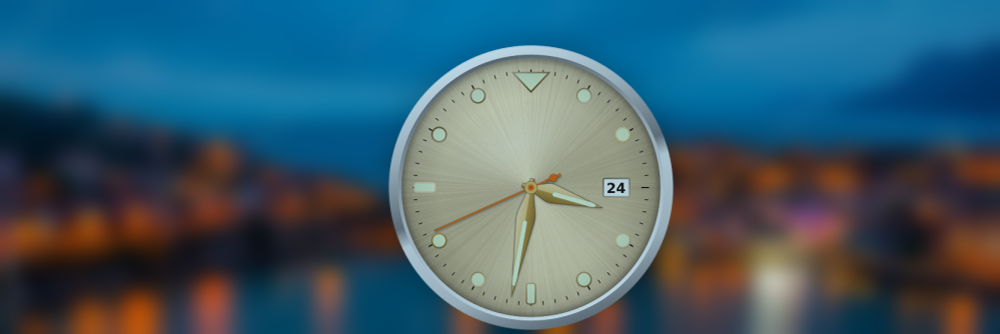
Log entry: 3,31,41
